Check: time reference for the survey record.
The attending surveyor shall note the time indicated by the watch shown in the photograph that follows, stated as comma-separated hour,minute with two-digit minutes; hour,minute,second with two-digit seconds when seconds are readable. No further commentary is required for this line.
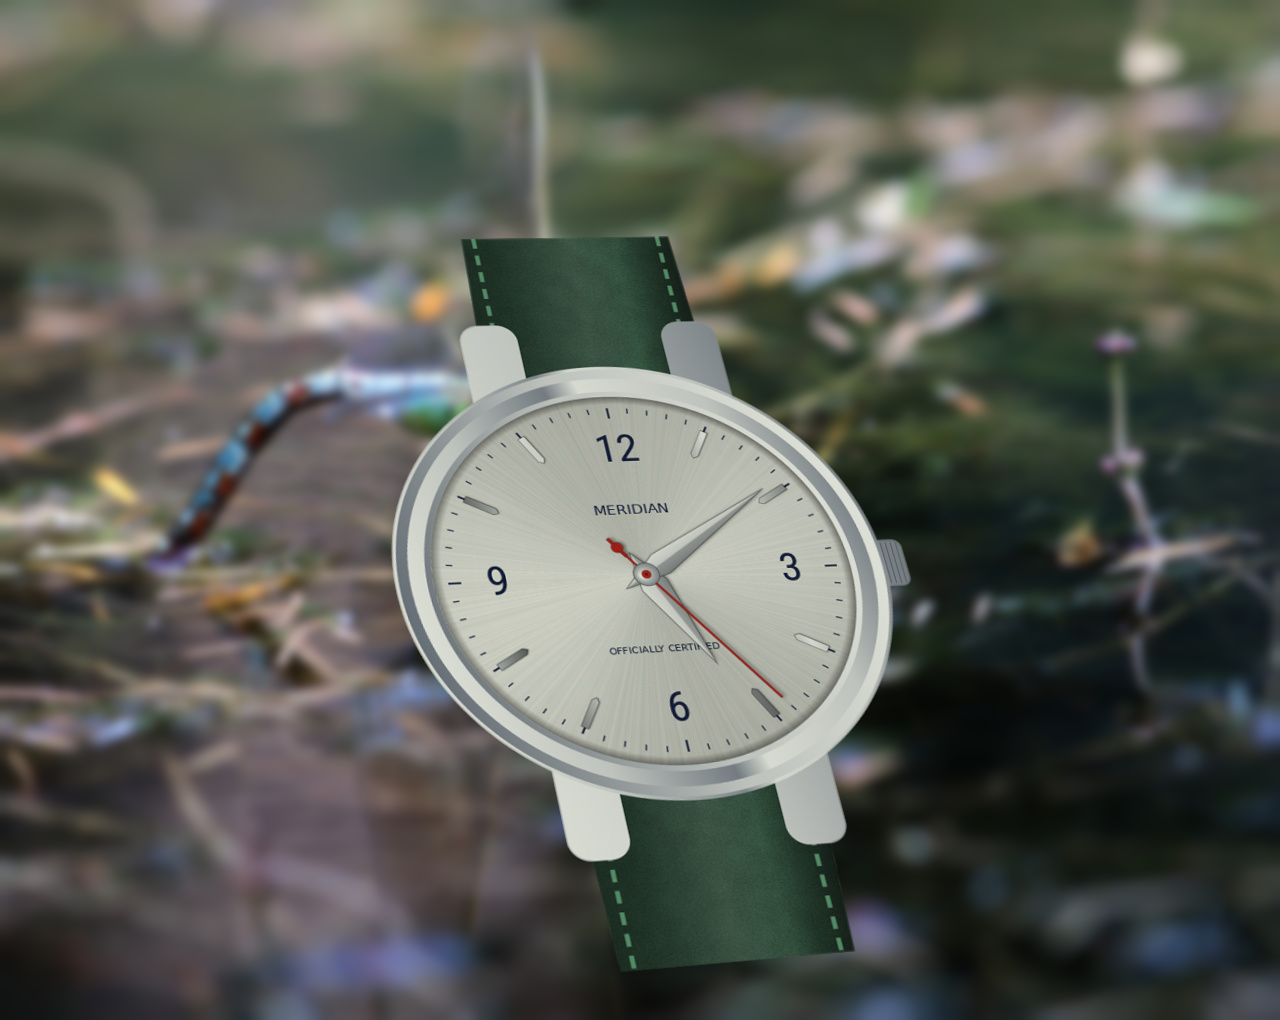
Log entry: 5,09,24
